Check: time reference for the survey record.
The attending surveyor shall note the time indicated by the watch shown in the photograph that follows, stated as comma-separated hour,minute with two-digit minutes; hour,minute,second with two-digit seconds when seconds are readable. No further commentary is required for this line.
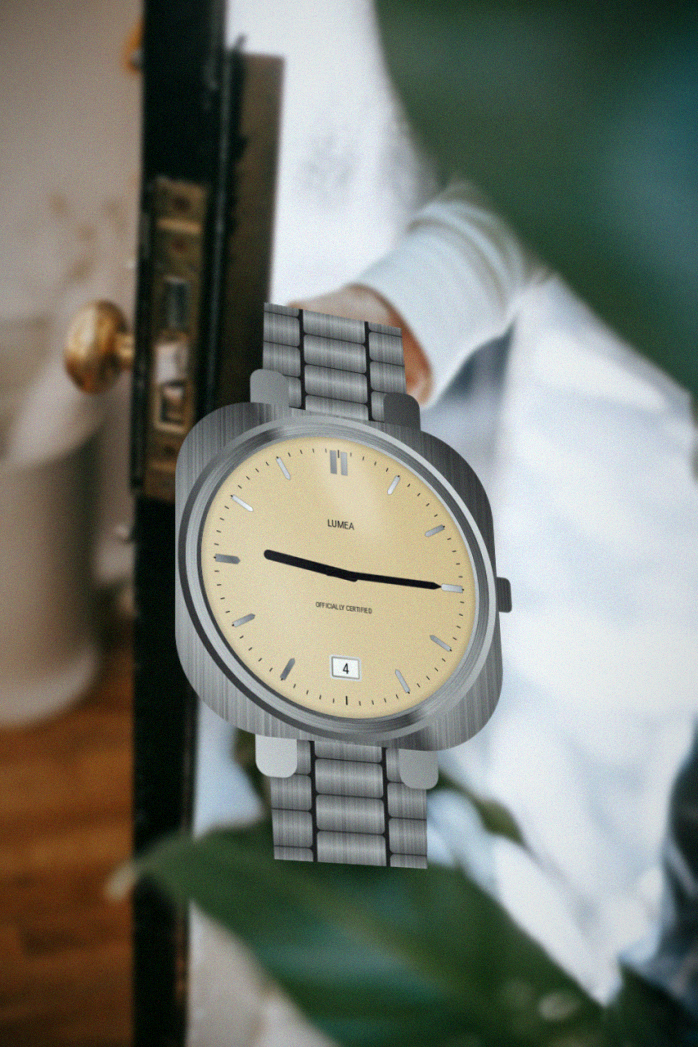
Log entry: 9,15
